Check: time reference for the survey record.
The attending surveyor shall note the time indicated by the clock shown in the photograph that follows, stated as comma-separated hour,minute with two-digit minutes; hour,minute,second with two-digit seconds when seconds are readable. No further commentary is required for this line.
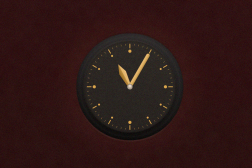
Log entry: 11,05
